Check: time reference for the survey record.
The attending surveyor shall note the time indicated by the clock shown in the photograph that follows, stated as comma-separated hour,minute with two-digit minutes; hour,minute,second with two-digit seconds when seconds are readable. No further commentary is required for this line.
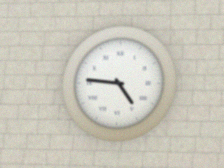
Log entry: 4,46
